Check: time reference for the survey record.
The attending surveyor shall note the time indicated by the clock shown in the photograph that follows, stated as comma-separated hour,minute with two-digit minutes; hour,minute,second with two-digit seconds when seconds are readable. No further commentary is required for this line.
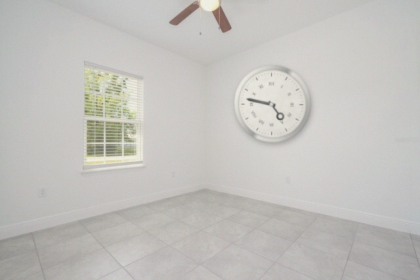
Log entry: 4,47
